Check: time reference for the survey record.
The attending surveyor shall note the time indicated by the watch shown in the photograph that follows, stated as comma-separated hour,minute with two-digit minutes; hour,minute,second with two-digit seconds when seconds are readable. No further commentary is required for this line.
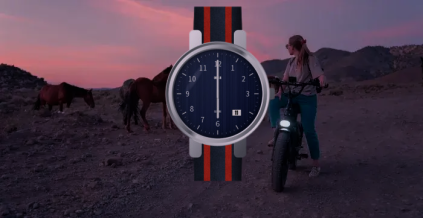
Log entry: 6,00
